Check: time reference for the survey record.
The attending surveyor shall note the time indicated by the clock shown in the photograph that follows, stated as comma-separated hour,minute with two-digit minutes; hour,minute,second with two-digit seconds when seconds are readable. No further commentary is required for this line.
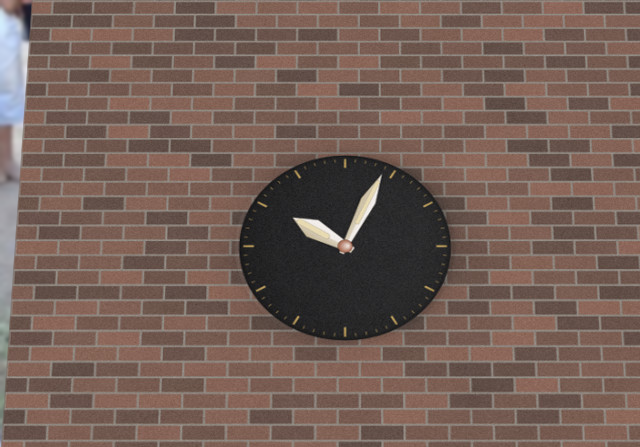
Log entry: 10,04
